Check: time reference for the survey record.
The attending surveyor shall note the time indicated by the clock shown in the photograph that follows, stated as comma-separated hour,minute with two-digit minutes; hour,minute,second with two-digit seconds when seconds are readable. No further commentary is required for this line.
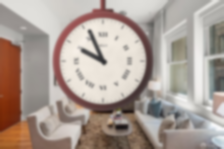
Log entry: 9,56
